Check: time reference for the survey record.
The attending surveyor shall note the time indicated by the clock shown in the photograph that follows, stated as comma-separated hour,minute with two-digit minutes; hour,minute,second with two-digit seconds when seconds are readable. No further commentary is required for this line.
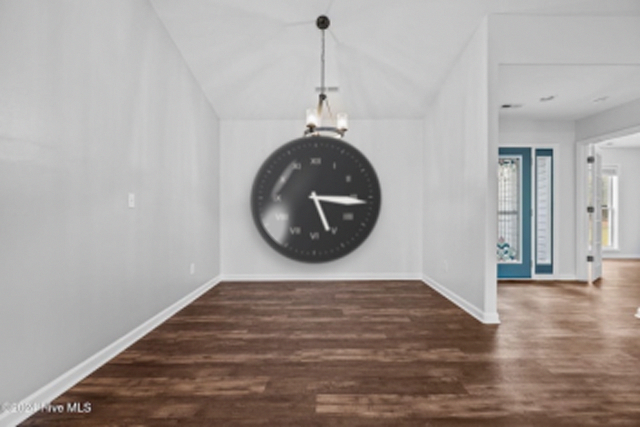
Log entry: 5,16
